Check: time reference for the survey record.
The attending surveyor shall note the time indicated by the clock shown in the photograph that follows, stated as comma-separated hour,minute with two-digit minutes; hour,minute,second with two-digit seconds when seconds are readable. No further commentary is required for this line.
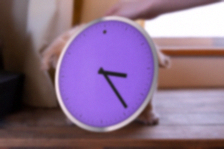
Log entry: 3,24
